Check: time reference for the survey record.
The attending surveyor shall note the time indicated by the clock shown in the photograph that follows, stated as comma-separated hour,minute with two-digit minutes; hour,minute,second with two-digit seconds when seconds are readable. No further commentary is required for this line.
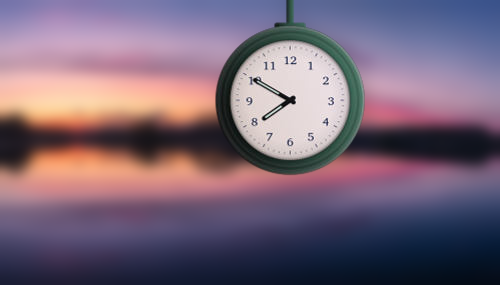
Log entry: 7,50
